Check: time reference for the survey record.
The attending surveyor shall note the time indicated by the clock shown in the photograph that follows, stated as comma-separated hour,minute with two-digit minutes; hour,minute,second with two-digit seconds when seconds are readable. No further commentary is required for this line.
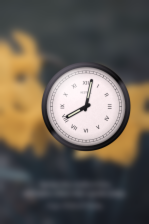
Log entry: 8,02
